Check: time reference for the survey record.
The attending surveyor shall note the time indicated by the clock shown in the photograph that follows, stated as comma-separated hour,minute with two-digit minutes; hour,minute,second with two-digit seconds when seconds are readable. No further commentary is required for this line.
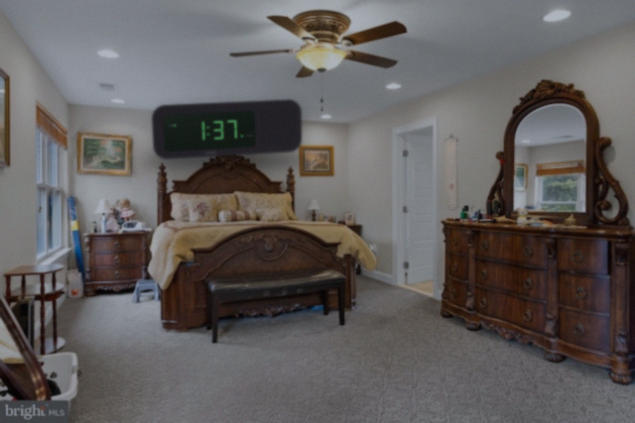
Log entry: 1,37
